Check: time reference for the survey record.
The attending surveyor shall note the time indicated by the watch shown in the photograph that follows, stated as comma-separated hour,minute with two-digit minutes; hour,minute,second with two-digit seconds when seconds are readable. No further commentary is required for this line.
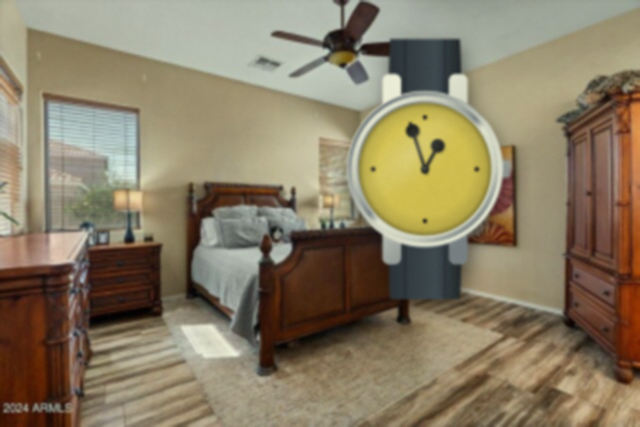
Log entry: 12,57
